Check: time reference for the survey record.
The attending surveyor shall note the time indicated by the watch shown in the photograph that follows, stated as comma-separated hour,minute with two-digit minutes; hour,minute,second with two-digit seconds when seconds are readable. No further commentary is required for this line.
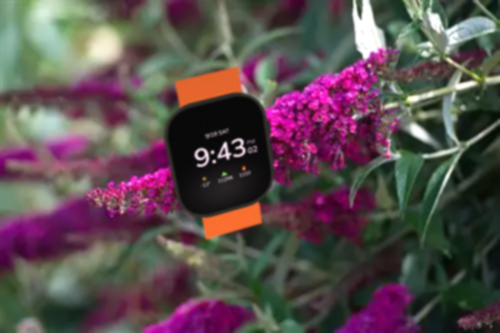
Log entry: 9,43
